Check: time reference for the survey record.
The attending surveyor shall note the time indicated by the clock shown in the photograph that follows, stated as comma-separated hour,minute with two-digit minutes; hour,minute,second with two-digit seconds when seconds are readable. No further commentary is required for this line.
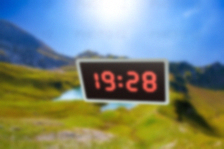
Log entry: 19,28
